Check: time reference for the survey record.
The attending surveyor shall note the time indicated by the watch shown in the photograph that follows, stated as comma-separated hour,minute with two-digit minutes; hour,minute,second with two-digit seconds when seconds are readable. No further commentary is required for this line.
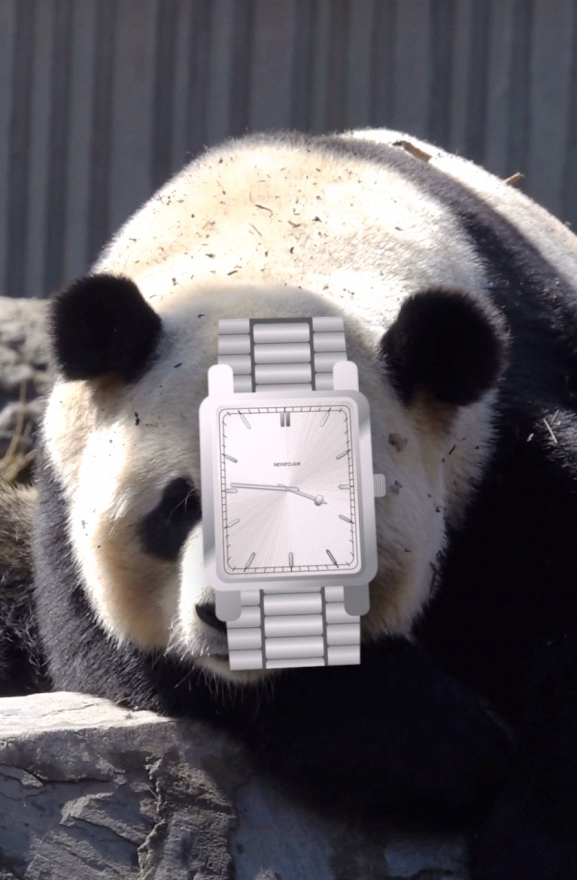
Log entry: 3,46
